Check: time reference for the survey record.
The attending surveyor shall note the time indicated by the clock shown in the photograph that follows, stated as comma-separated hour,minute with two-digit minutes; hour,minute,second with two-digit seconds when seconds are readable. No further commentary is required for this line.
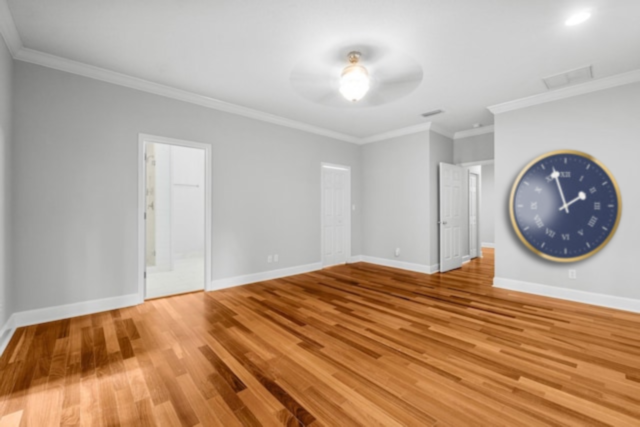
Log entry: 1,57
